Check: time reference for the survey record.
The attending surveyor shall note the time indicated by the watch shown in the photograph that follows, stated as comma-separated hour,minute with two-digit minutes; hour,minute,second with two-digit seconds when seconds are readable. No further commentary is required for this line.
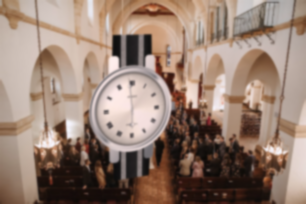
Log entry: 5,59
